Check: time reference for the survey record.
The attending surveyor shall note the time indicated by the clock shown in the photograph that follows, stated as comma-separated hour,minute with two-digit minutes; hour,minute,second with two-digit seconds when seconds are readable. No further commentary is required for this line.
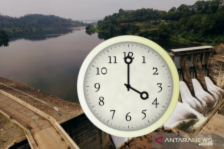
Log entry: 4,00
